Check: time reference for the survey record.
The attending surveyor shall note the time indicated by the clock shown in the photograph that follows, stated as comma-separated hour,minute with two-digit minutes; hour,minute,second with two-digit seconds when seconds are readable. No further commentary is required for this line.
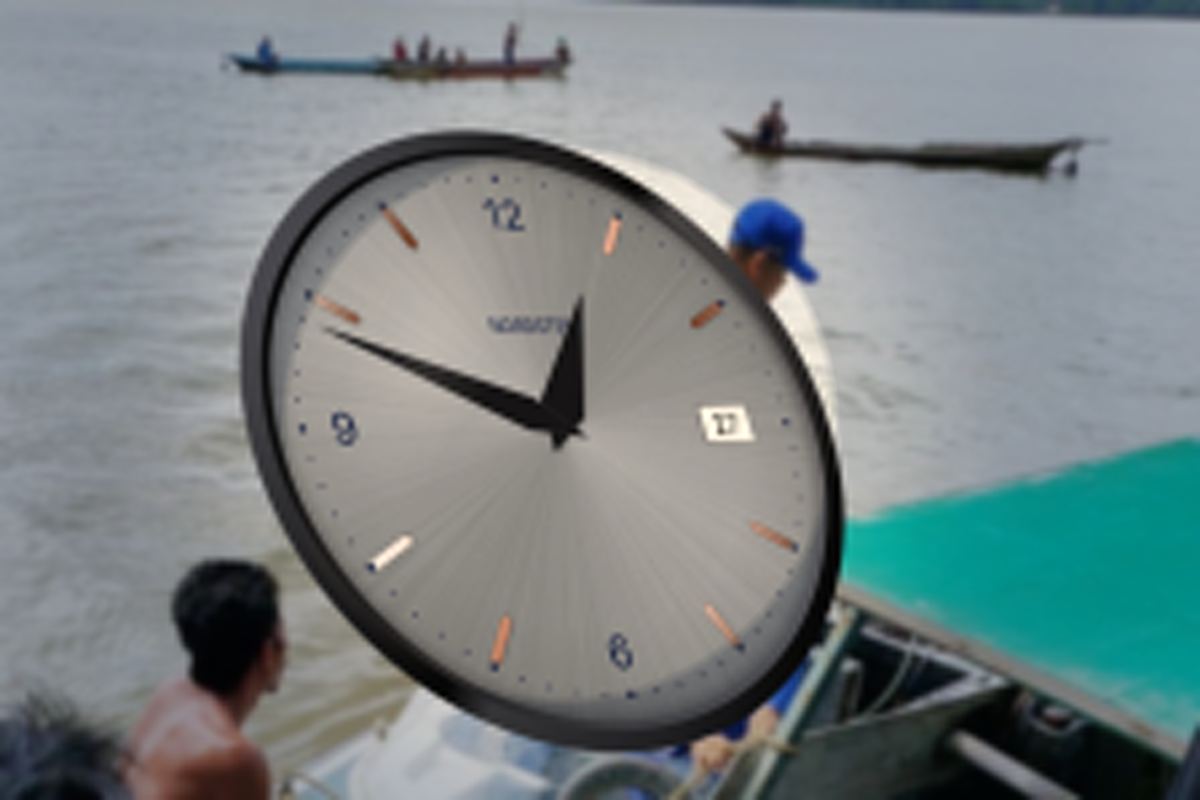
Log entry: 12,49
